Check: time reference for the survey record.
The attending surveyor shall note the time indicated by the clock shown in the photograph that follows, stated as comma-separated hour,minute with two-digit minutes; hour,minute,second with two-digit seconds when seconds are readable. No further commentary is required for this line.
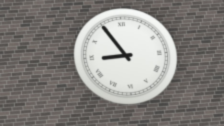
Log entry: 8,55
